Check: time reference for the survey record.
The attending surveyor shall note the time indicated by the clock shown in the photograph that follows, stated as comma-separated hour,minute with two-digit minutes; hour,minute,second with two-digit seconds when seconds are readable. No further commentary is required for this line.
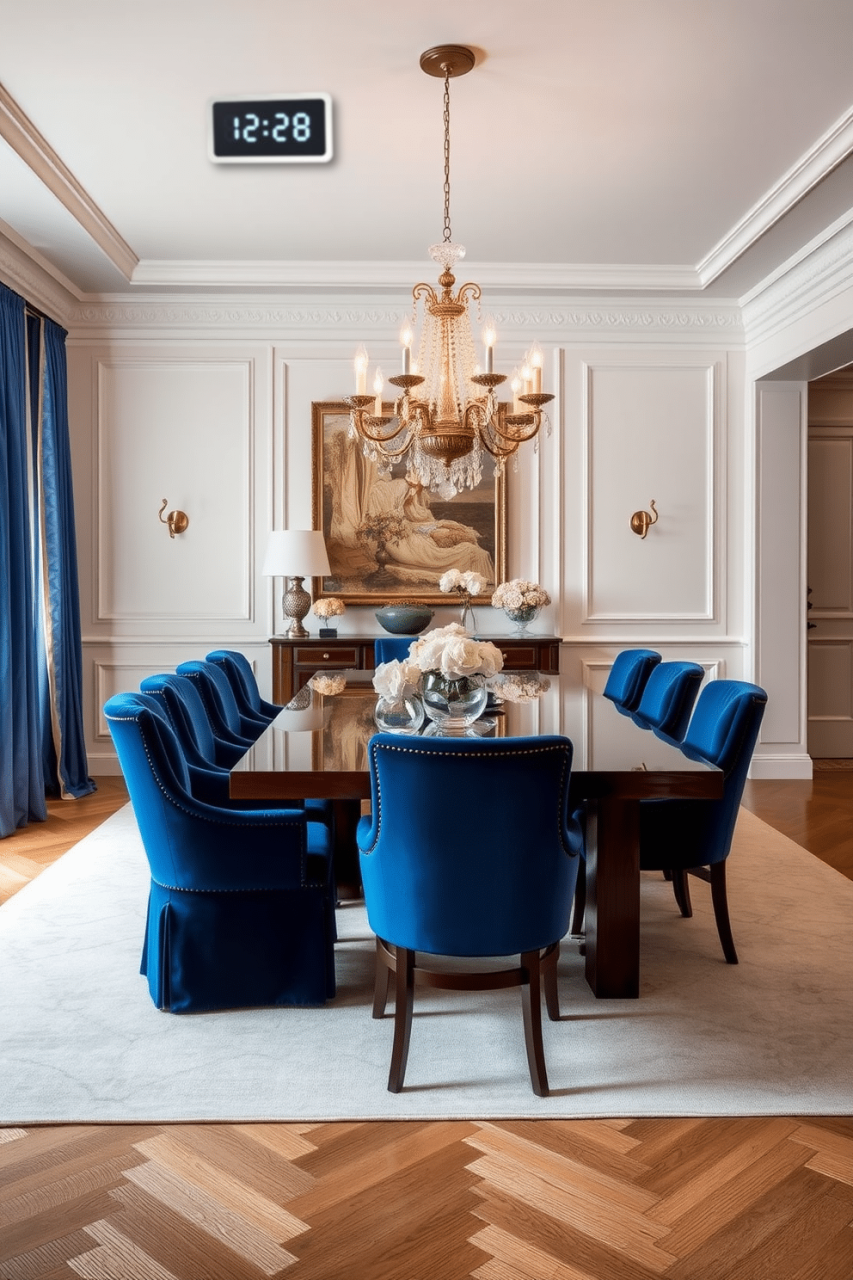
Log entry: 12,28
